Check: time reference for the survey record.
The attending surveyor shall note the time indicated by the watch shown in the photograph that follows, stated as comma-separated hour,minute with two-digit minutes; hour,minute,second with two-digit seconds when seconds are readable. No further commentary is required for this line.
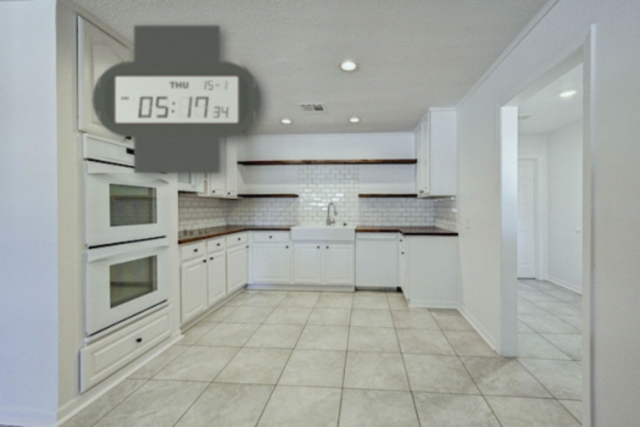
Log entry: 5,17
